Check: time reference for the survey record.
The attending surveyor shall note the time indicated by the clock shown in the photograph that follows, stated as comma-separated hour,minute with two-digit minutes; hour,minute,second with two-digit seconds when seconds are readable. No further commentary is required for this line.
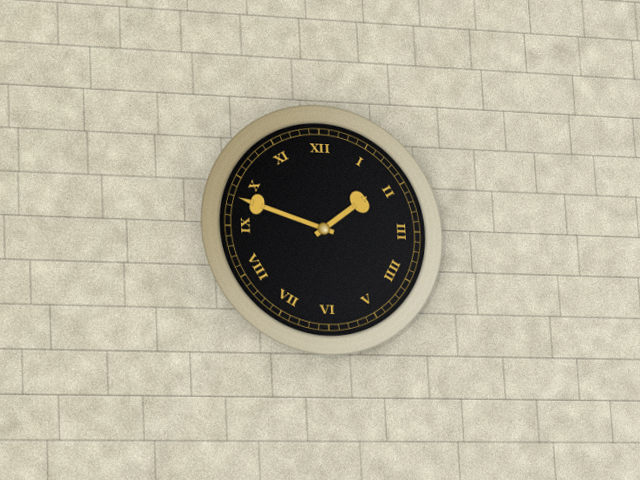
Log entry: 1,48
